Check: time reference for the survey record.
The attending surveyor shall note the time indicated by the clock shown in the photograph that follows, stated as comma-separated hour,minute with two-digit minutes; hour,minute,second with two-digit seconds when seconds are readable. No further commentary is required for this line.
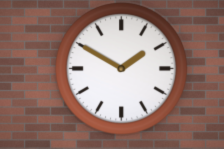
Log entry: 1,50
